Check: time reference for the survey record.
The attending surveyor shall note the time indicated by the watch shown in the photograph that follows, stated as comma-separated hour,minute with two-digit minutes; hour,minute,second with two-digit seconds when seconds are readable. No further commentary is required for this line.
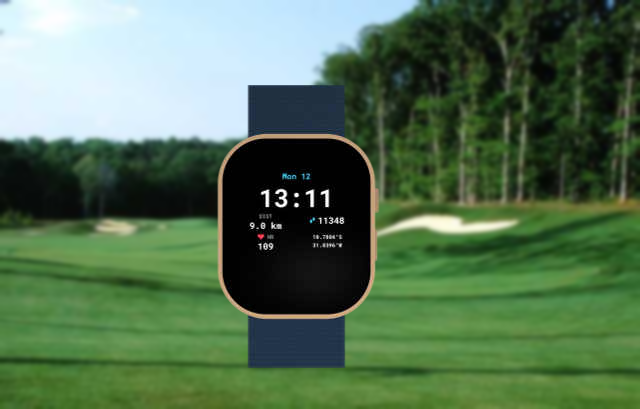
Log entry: 13,11
